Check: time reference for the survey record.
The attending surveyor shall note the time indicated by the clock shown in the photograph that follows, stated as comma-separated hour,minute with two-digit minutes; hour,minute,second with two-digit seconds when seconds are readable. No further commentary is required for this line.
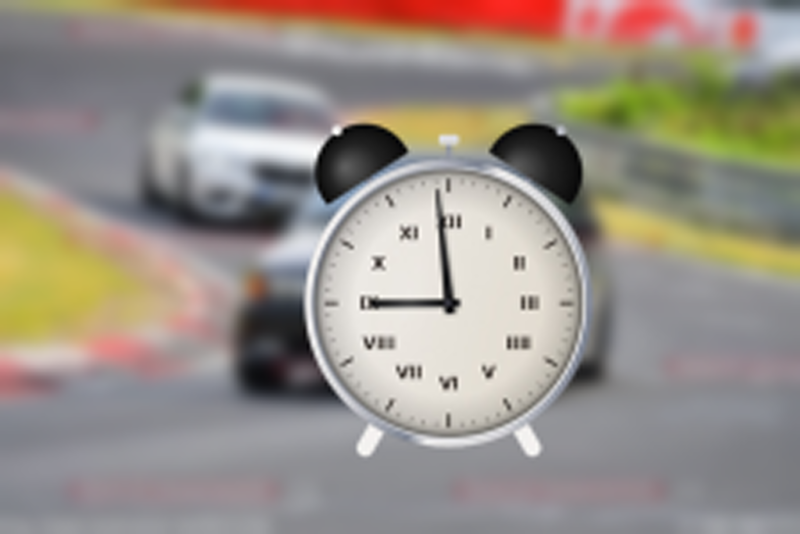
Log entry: 8,59
